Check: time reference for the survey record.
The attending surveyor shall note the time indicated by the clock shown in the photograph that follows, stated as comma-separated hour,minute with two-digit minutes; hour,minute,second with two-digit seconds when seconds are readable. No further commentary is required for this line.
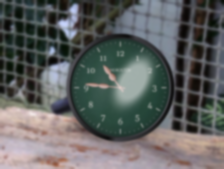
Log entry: 10,46
